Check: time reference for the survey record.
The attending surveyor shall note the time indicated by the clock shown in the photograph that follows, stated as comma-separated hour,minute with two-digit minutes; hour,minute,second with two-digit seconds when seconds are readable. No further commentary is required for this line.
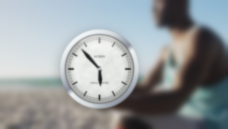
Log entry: 5,53
